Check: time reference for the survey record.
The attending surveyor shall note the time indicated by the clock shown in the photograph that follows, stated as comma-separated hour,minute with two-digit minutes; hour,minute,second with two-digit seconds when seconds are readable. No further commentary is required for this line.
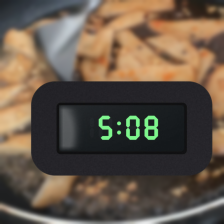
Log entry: 5,08
